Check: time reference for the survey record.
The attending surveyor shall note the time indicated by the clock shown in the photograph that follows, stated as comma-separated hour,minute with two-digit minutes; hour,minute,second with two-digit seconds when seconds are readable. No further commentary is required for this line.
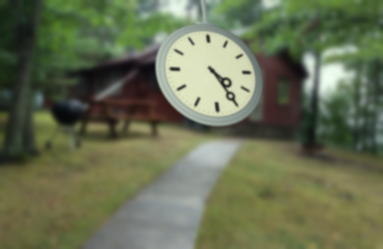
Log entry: 4,25
